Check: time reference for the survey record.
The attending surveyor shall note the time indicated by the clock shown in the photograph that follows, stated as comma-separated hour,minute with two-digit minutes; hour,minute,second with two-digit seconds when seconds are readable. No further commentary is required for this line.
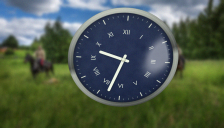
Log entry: 9,33
